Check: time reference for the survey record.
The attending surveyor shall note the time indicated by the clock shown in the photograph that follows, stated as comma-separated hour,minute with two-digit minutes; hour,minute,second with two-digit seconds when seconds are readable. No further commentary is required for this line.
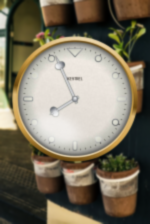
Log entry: 7,56
